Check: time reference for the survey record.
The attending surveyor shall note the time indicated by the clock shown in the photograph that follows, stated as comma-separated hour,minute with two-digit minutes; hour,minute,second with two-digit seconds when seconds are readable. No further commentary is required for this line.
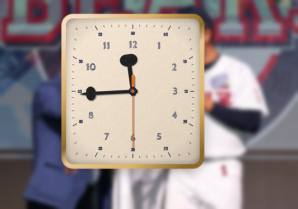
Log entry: 11,44,30
